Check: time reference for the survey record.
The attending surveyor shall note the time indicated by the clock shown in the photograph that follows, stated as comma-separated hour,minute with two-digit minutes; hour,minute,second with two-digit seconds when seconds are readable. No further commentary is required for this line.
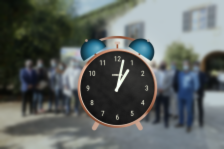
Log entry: 1,02
